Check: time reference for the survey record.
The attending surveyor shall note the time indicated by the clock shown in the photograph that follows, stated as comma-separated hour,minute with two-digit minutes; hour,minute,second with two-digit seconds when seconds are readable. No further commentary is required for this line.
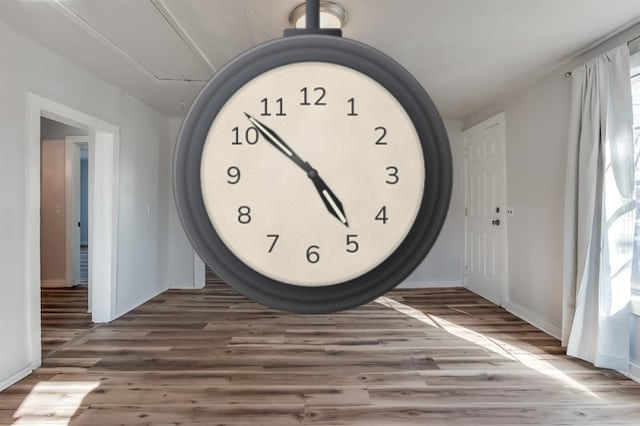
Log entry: 4,52
